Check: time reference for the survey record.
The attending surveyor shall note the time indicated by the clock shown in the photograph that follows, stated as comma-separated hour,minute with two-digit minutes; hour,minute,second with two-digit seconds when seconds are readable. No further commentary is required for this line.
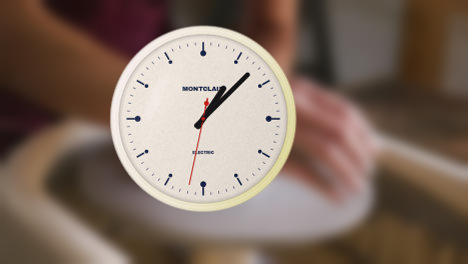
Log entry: 1,07,32
